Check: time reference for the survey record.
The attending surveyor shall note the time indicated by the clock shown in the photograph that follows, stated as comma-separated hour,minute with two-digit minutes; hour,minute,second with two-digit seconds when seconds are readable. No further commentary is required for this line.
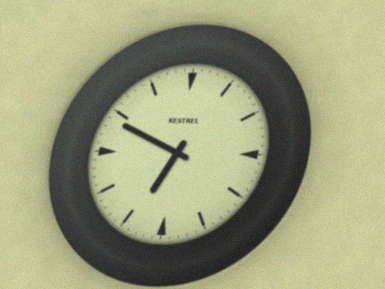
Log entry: 6,49
